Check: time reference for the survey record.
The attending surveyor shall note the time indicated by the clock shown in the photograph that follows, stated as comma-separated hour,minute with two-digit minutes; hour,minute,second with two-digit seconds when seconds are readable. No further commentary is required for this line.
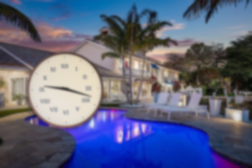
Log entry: 9,18
